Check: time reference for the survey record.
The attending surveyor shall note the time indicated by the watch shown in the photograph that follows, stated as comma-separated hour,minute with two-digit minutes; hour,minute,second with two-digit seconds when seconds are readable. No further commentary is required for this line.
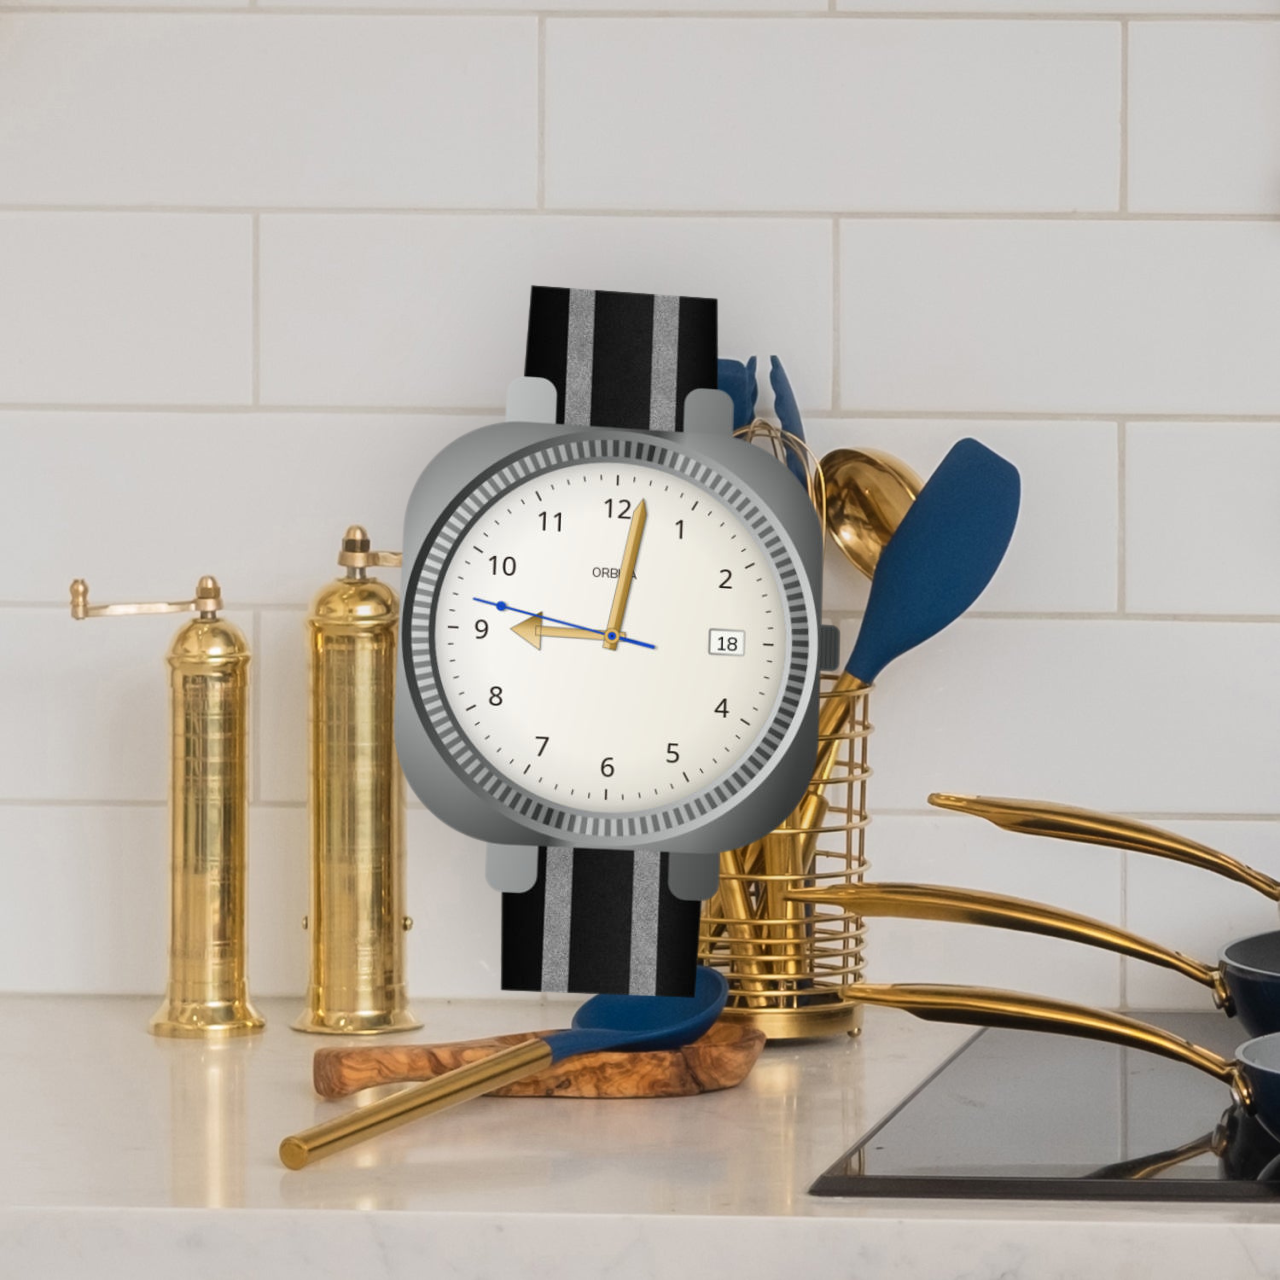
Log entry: 9,01,47
